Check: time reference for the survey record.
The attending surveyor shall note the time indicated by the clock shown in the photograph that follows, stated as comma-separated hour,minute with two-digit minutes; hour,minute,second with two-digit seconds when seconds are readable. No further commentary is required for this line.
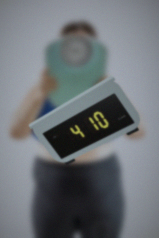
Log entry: 4,10
